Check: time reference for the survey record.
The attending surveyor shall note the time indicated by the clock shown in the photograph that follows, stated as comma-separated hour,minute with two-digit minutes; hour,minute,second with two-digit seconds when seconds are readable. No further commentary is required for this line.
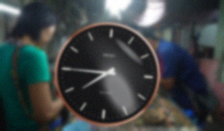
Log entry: 7,45
